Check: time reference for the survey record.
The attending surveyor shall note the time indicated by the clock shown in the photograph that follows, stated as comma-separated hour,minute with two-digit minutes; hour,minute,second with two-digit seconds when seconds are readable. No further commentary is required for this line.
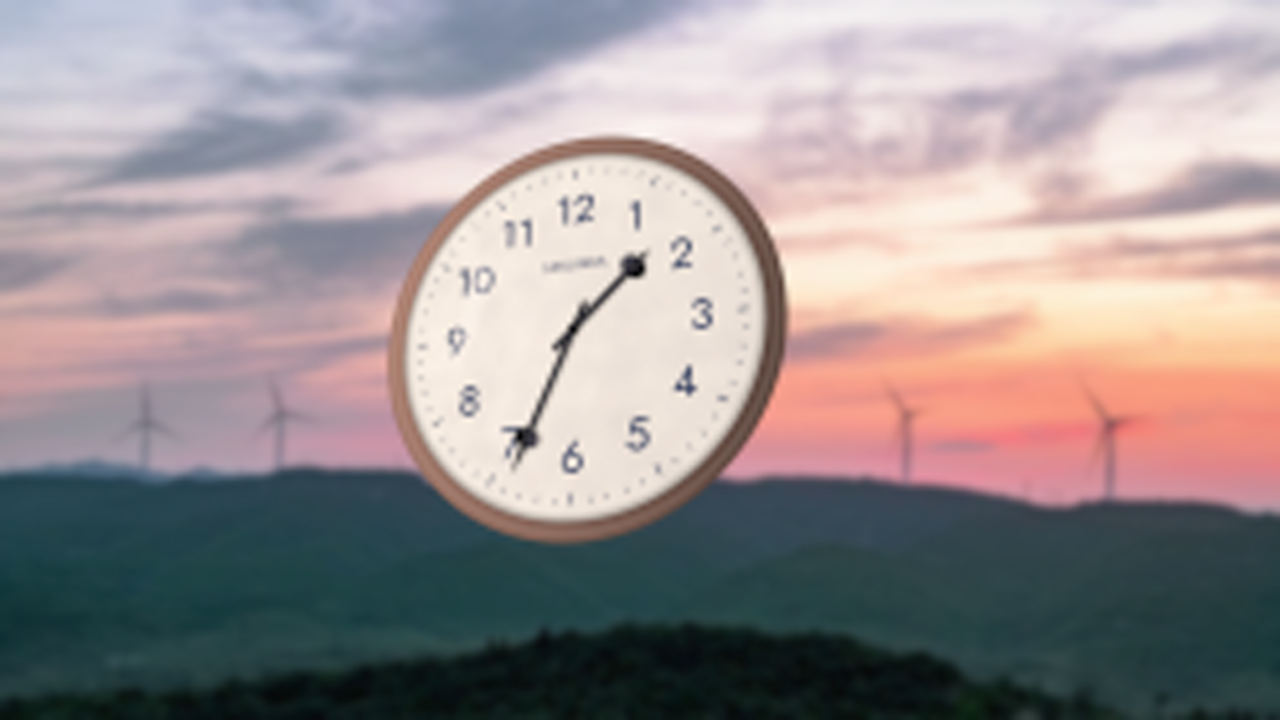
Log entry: 1,34
